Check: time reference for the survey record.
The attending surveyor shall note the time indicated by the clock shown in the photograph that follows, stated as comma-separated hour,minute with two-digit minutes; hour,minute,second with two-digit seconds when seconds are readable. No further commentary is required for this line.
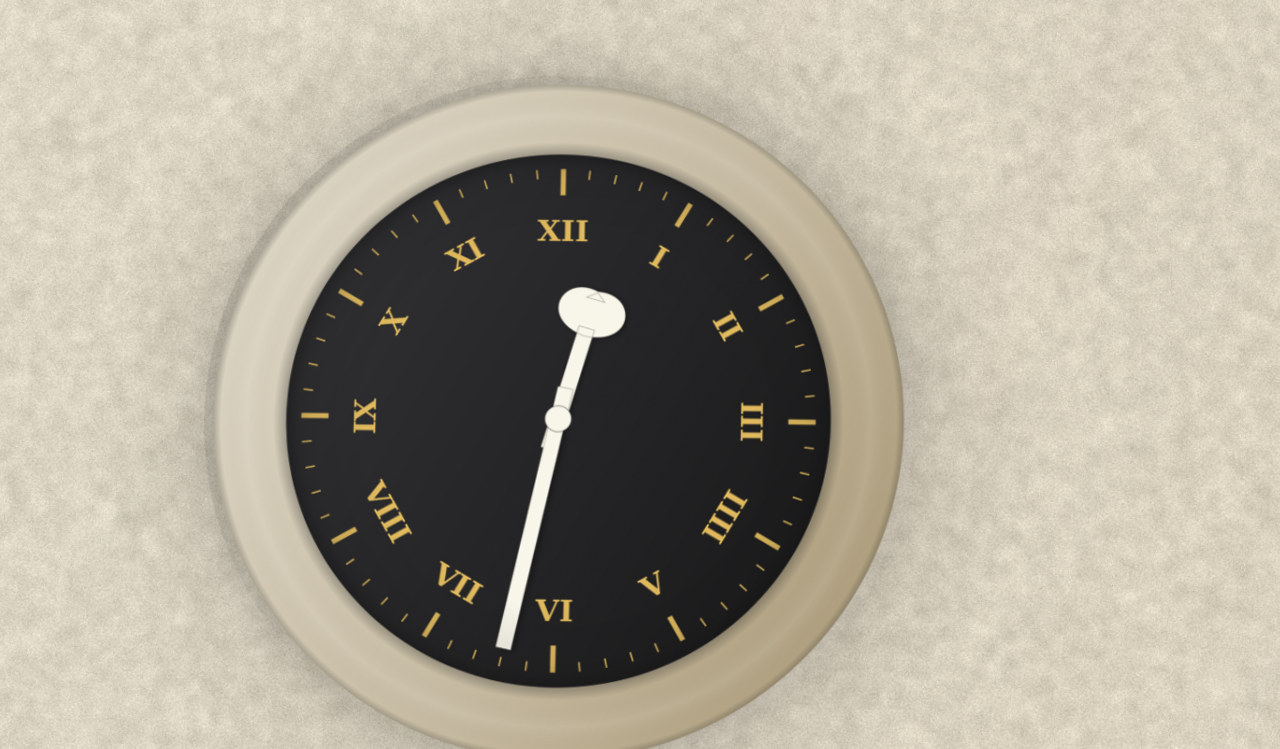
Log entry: 12,32
